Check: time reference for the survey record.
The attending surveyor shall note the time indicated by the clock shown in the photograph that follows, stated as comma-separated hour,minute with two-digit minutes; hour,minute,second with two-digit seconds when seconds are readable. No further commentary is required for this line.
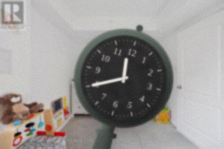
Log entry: 11,40
